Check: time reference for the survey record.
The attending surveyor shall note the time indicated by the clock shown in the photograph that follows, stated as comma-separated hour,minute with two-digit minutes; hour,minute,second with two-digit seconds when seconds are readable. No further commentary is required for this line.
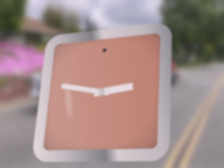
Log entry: 2,47
